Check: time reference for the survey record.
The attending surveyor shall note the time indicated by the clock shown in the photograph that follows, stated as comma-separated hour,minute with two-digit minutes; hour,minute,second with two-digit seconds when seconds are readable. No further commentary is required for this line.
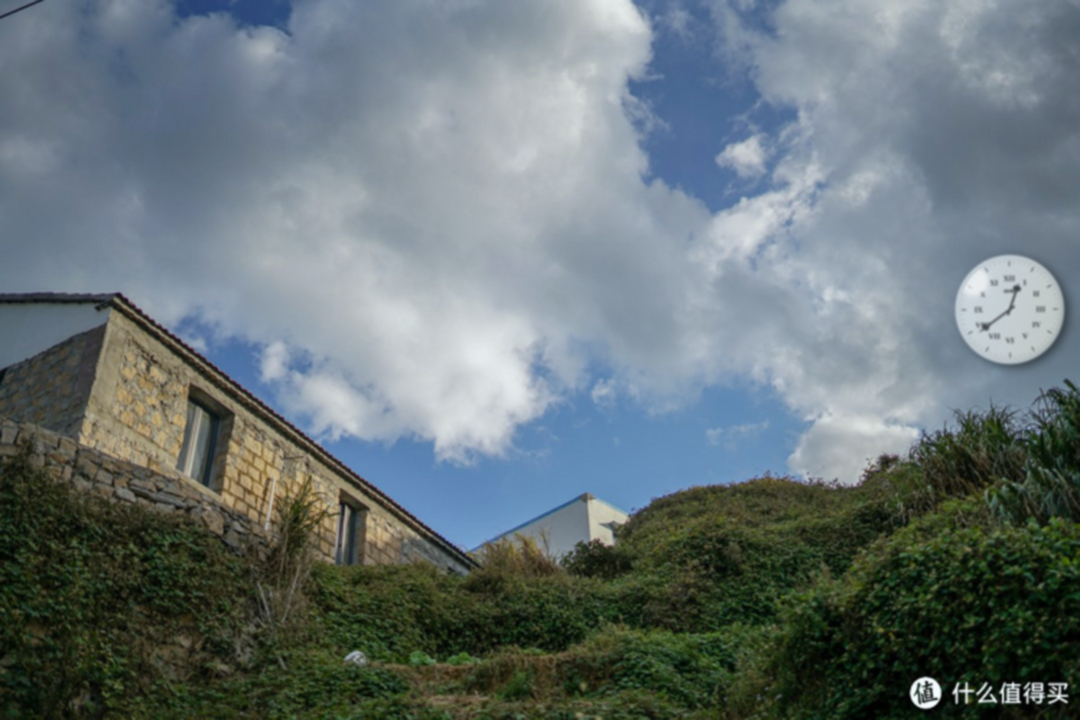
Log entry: 12,39
